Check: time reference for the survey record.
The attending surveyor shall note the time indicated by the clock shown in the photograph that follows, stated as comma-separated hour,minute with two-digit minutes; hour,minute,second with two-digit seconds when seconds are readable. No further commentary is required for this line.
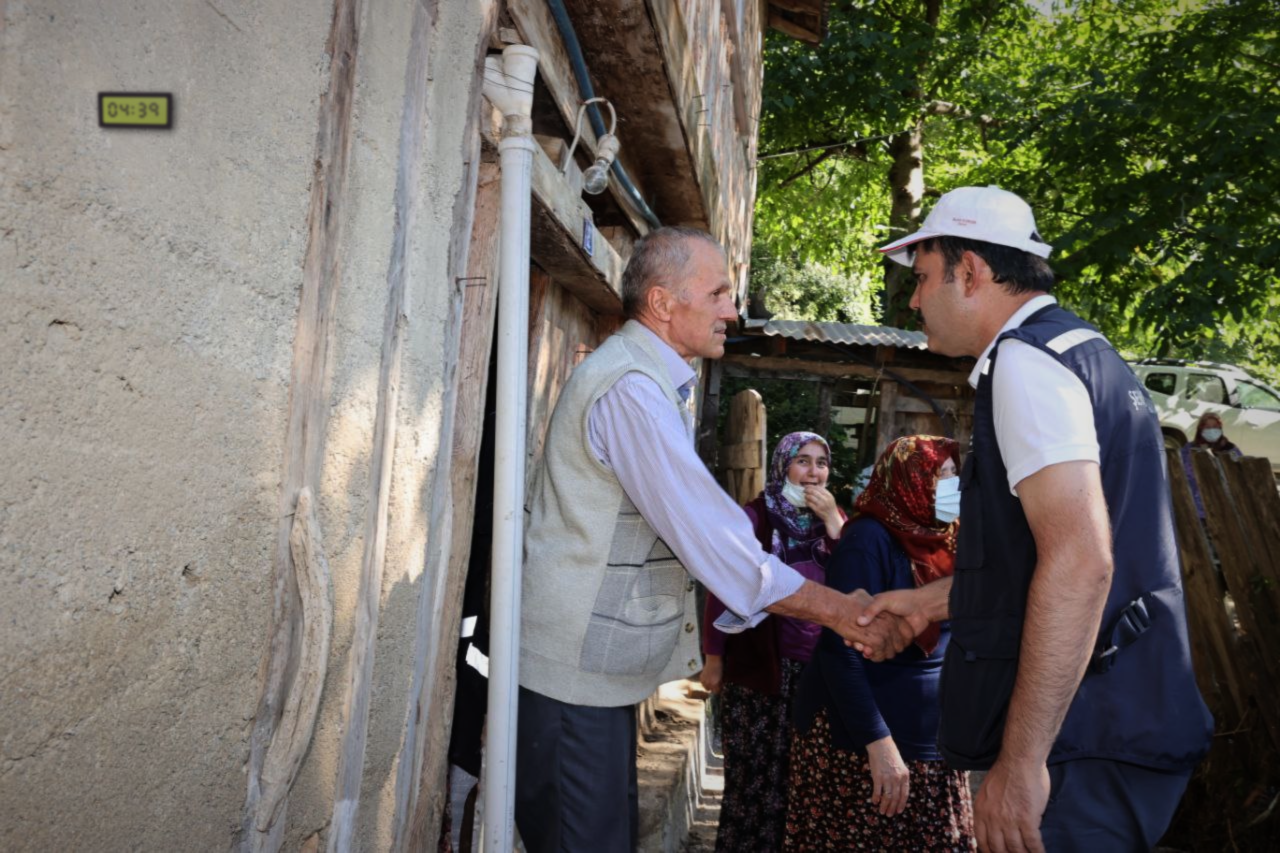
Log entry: 4,39
